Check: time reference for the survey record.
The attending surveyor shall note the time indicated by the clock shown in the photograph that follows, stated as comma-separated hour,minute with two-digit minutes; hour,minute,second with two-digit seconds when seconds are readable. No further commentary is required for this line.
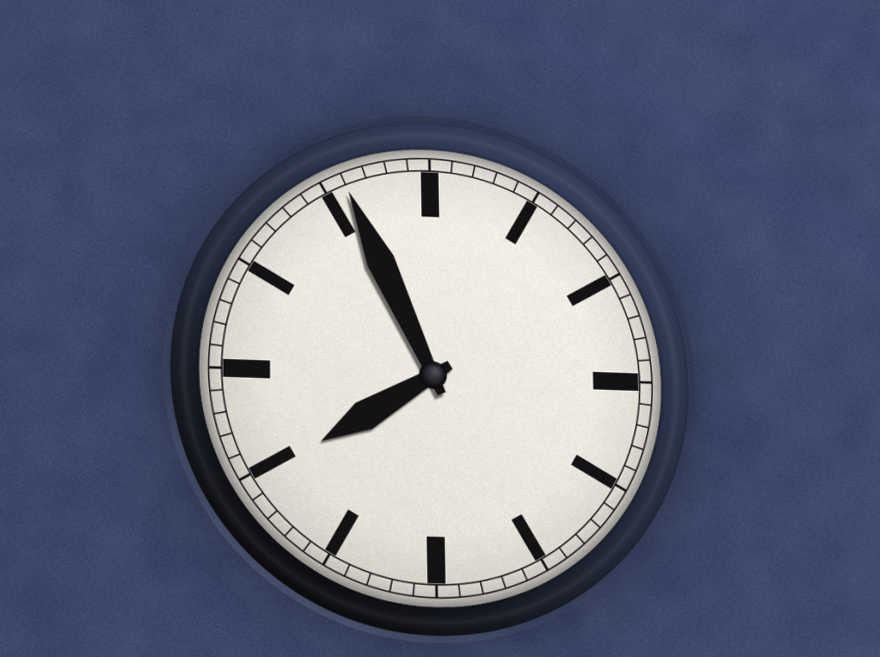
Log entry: 7,56
